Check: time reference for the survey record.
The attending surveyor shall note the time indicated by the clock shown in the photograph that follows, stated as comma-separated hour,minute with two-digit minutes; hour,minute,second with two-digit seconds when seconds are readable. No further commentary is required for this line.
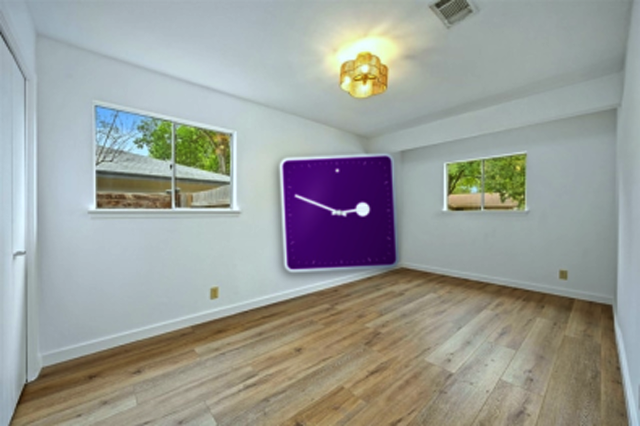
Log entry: 2,49
